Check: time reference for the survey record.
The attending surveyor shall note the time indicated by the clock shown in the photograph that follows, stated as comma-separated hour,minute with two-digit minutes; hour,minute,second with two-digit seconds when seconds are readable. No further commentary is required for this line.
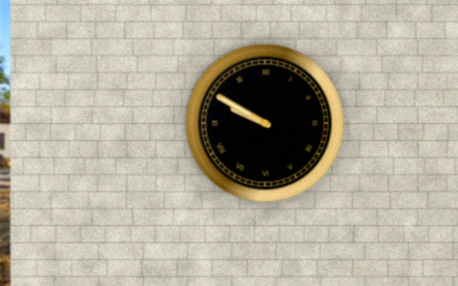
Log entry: 9,50
